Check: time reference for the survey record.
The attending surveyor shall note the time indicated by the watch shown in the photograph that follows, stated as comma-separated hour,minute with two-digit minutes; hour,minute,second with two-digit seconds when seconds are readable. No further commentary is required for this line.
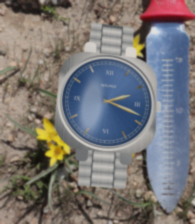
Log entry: 2,18
